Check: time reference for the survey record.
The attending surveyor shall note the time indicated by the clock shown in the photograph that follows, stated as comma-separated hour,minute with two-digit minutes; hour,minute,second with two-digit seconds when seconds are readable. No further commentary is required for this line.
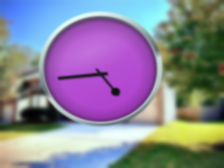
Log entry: 4,44
